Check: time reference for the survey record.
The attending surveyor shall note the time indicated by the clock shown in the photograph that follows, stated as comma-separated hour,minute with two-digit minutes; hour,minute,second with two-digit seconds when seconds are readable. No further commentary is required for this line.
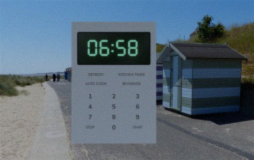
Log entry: 6,58
